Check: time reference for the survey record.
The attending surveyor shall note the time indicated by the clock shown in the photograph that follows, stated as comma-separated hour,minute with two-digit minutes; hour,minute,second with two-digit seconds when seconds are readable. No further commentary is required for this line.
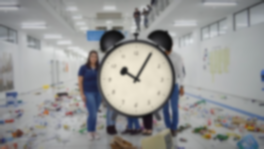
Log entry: 10,05
